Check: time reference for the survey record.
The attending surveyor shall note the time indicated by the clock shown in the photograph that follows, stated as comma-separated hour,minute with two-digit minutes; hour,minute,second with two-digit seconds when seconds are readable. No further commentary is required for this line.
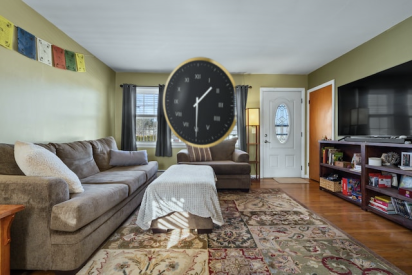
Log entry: 1,30
